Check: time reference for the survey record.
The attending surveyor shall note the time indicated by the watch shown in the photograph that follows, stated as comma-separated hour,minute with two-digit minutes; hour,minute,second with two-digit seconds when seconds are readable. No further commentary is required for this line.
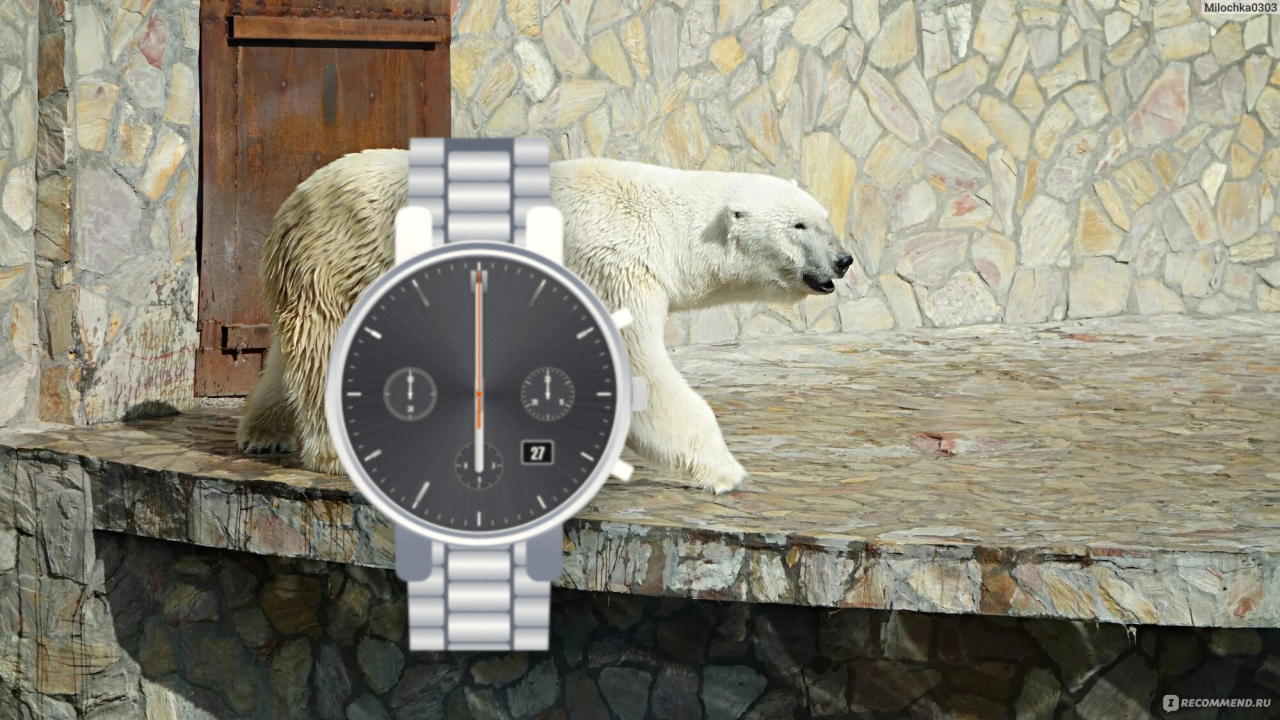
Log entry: 6,00
